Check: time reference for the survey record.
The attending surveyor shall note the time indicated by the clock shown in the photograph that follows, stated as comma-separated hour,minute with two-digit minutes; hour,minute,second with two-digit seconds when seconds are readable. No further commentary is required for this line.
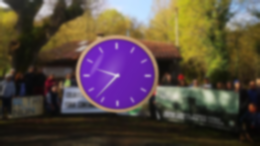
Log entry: 9,37
